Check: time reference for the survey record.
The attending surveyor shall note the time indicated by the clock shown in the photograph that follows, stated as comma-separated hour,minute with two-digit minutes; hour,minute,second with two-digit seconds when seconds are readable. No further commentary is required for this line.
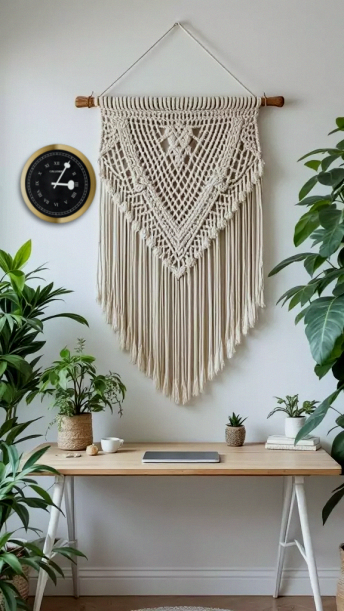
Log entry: 3,05
